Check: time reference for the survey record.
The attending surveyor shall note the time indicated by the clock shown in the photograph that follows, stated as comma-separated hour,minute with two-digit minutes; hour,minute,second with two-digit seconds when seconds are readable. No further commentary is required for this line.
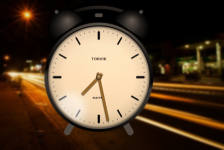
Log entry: 7,28
